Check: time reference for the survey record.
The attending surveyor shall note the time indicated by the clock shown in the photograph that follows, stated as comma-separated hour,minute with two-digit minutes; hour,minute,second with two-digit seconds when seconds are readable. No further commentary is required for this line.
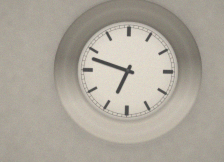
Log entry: 6,48
